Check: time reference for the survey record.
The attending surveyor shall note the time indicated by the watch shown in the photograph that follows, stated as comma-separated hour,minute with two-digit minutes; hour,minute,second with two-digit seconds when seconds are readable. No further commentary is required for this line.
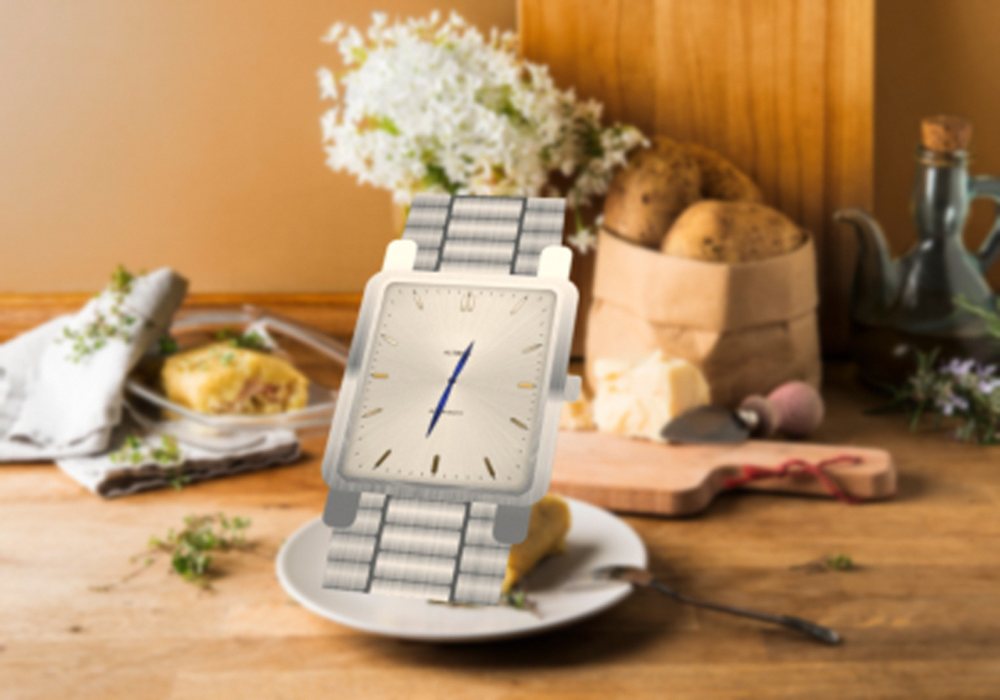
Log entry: 12,32
